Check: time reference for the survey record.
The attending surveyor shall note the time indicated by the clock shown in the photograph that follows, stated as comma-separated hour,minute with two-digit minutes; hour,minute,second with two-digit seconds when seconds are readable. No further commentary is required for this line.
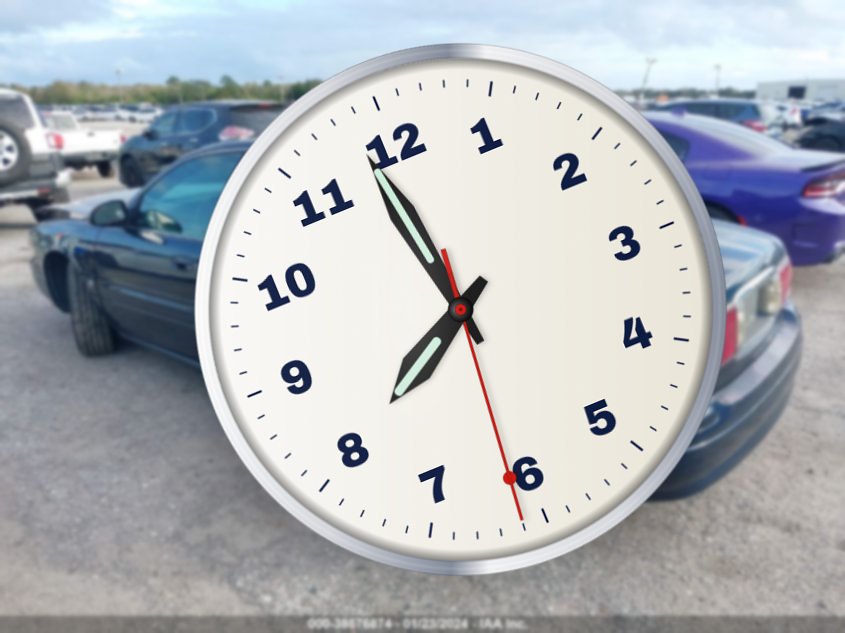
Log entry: 7,58,31
